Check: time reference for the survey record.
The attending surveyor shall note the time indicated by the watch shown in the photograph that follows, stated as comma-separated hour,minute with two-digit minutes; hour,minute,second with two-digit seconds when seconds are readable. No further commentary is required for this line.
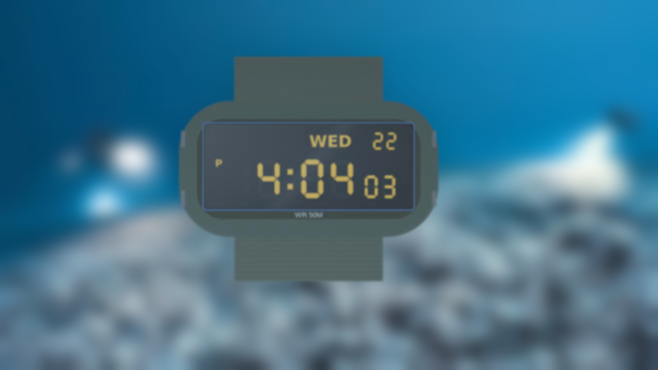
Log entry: 4,04,03
